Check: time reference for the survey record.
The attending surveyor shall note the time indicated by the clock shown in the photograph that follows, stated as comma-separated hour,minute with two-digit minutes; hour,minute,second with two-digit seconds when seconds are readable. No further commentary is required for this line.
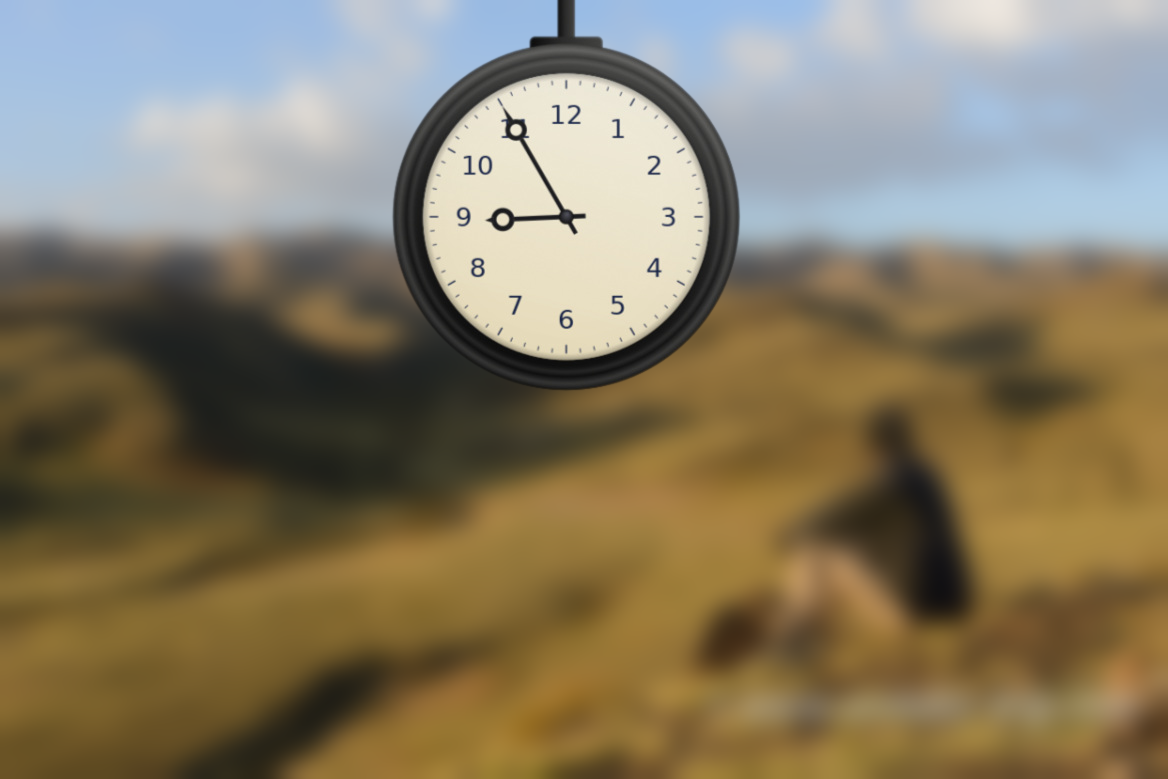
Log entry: 8,55
